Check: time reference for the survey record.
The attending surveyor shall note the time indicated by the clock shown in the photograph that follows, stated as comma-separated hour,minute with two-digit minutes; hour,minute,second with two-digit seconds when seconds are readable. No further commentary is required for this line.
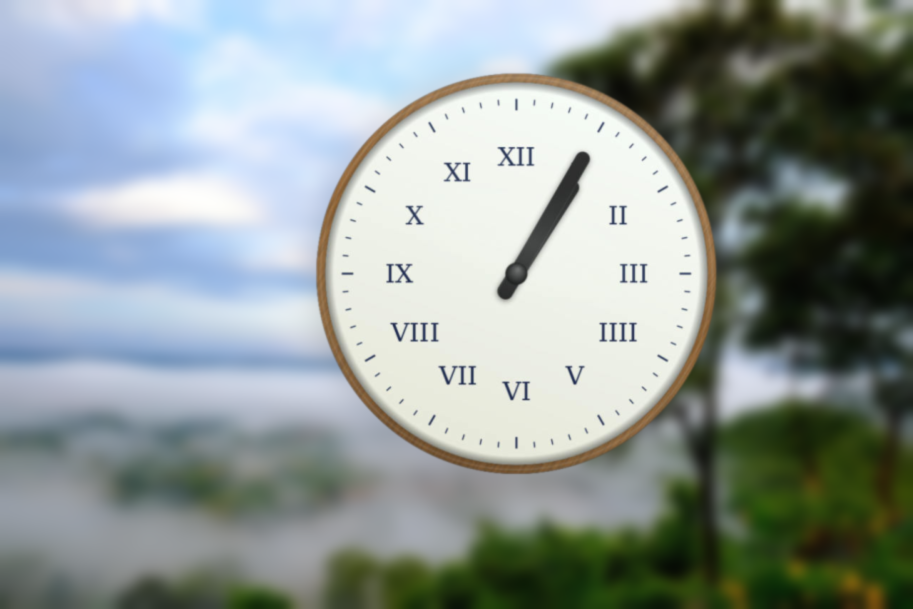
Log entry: 1,05
